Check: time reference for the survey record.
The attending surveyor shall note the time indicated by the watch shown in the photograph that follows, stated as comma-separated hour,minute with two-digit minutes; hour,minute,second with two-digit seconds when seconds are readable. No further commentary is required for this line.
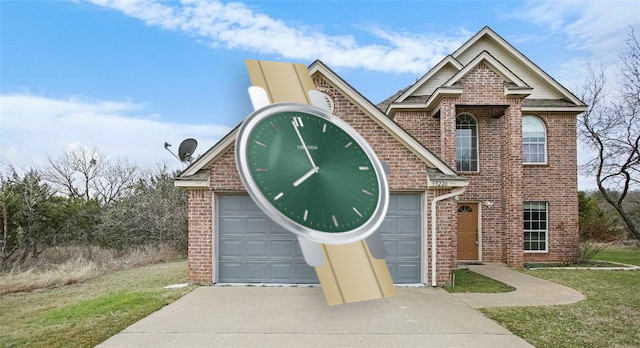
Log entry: 7,59
